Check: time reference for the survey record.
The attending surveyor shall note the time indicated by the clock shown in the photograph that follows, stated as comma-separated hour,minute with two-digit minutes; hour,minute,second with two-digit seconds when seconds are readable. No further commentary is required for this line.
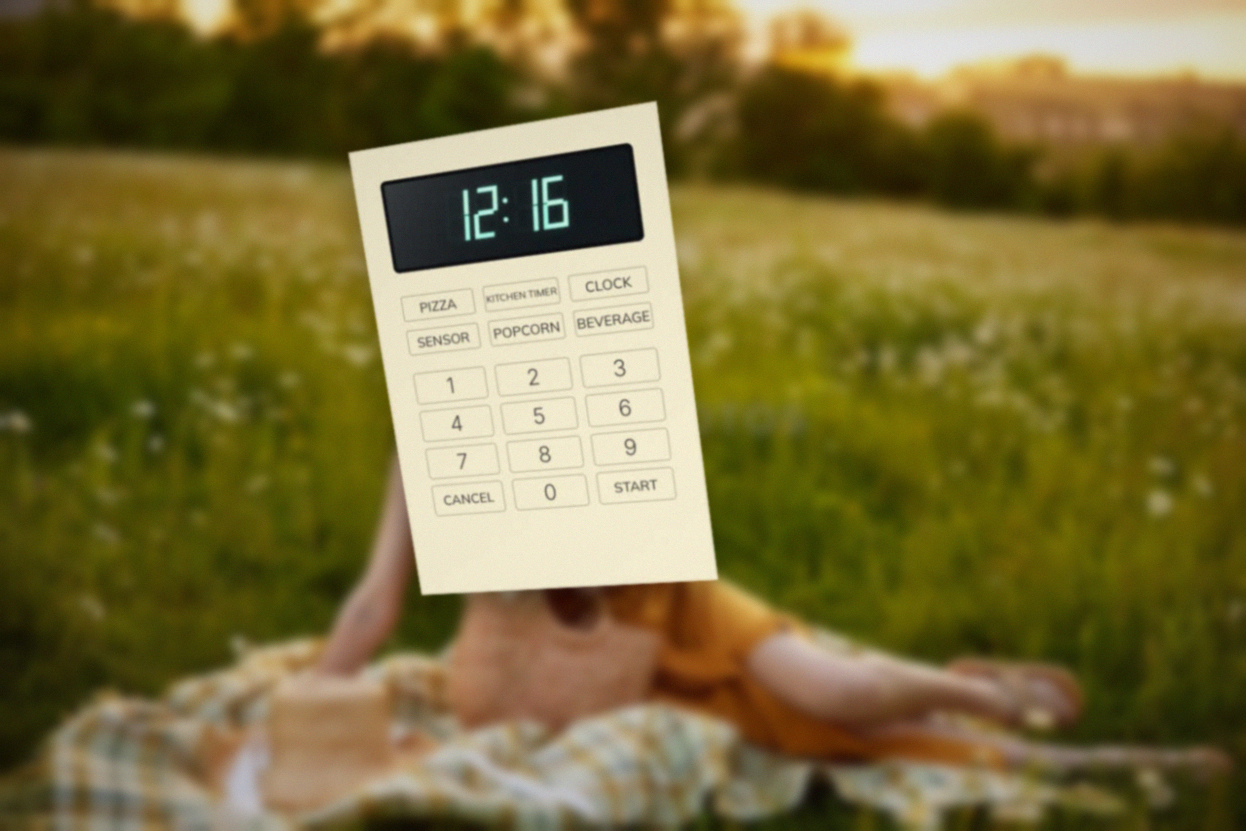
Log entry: 12,16
